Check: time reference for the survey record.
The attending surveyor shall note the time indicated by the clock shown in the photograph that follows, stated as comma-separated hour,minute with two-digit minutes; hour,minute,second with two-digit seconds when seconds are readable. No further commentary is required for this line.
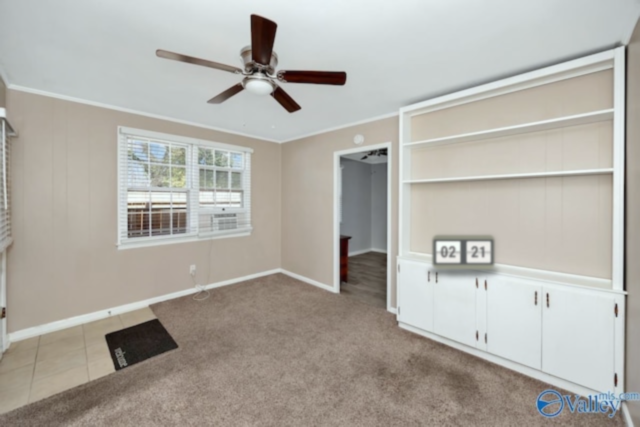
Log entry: 2,21
